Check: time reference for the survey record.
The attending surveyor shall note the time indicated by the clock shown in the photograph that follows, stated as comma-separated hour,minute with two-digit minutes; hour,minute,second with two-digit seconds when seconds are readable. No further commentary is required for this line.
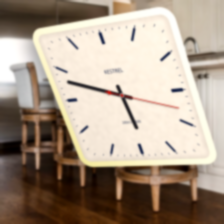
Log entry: 5,48,18
